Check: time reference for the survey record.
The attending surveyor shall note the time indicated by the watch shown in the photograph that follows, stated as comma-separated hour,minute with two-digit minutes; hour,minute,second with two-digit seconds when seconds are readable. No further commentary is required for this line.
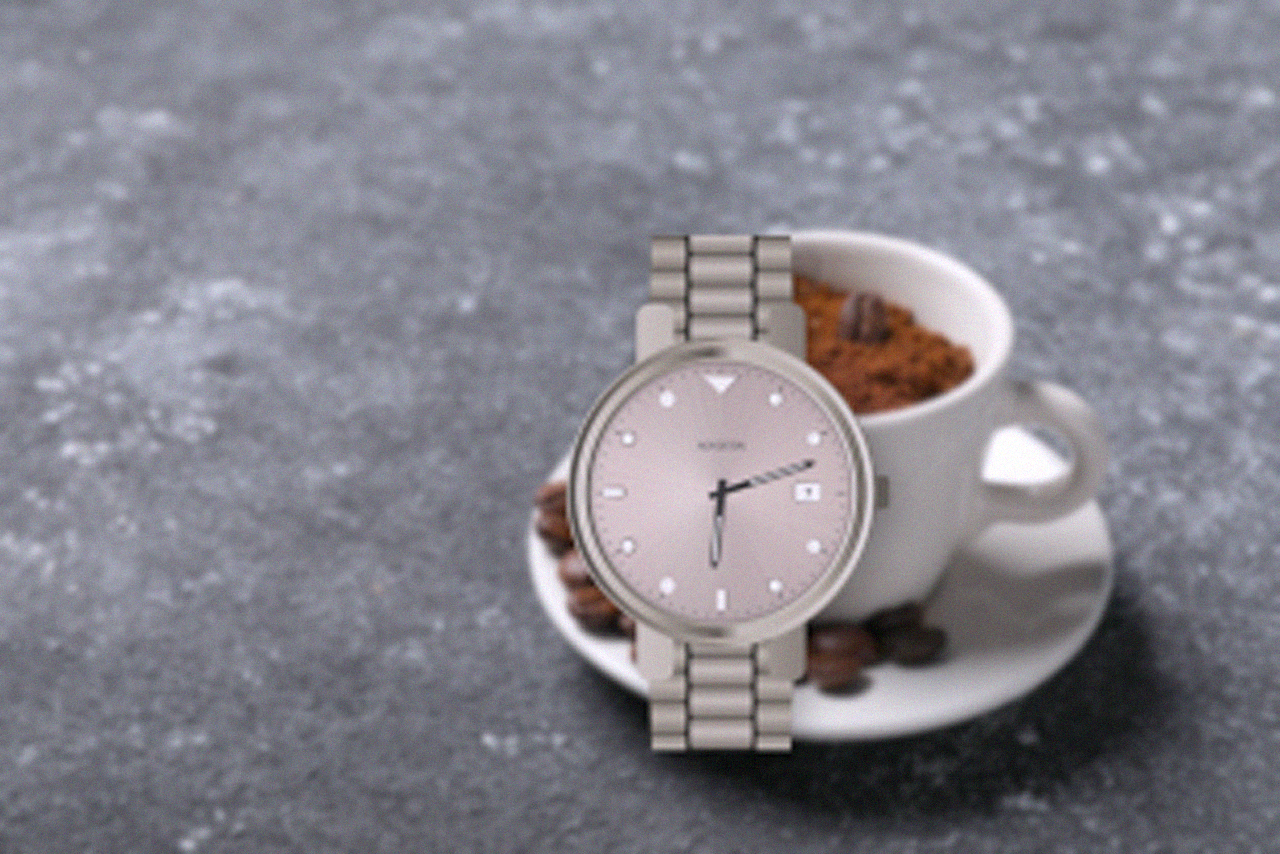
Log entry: 6,12
